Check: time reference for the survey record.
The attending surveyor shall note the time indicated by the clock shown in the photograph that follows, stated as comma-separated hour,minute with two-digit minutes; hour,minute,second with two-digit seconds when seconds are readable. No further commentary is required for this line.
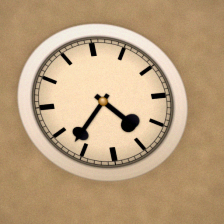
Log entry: 4,37
